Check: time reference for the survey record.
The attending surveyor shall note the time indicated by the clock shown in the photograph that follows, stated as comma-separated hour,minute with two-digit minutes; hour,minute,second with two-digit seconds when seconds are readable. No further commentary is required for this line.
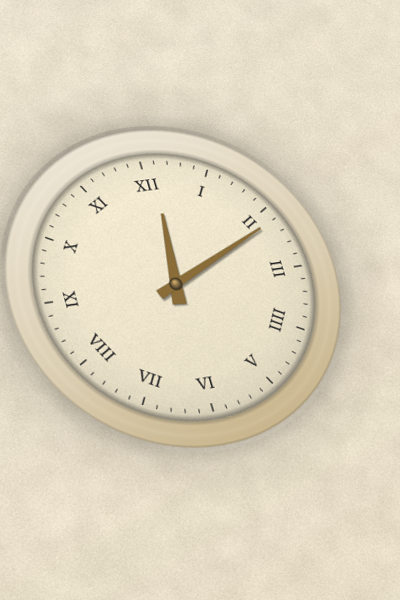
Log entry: 12,11
